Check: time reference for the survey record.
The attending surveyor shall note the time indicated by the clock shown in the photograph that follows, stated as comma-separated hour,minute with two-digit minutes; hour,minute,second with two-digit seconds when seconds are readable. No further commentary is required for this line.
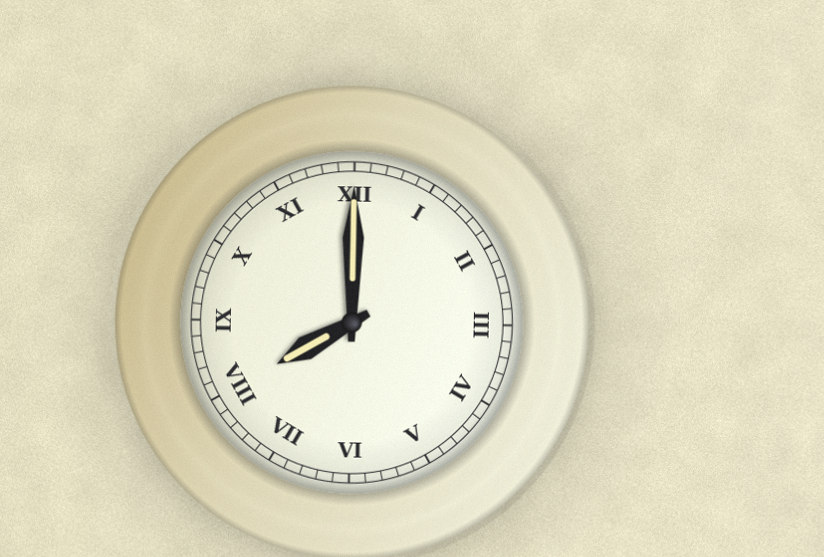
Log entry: 8,00
